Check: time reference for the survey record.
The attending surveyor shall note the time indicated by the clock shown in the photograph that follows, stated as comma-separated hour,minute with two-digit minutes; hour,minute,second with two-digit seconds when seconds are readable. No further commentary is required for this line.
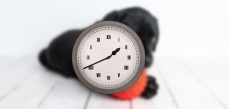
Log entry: 1,41
